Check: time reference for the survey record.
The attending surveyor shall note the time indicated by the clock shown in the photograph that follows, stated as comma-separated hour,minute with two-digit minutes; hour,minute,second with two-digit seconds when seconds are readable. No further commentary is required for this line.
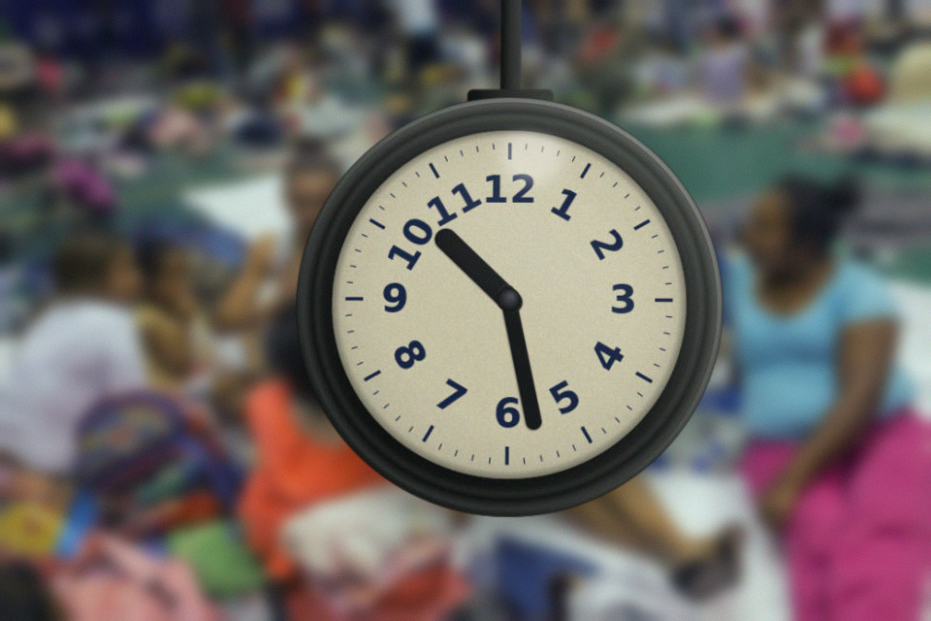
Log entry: 10,28
